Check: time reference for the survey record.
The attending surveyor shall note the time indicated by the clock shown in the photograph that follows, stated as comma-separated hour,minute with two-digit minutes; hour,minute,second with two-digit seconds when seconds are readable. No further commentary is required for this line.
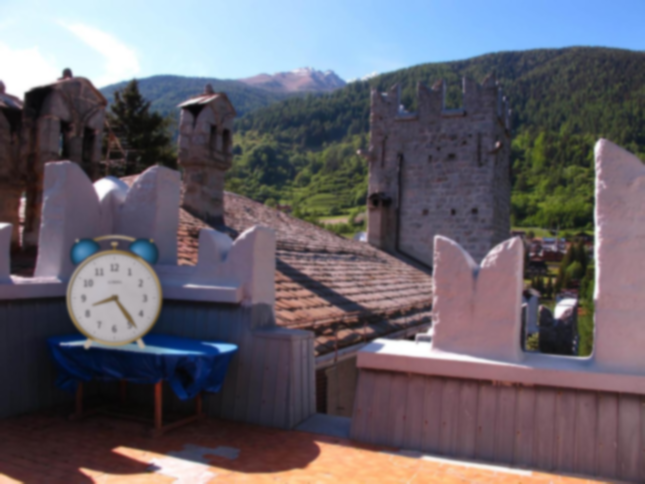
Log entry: 8,24
